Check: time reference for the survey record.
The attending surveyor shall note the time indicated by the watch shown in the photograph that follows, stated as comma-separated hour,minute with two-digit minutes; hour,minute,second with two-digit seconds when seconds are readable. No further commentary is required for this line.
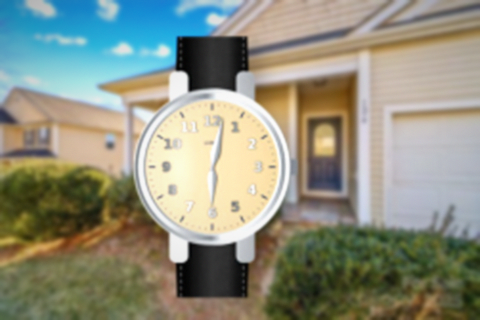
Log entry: 6,02
